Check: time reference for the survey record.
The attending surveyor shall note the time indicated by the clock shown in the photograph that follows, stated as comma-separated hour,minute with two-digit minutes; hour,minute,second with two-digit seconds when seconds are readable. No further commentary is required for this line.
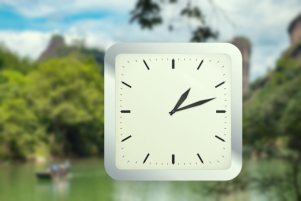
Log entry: 1,12
